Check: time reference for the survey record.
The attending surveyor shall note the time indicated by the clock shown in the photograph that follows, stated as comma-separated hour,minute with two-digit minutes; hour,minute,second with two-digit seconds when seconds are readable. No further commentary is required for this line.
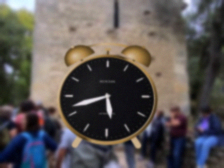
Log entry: 5,42
